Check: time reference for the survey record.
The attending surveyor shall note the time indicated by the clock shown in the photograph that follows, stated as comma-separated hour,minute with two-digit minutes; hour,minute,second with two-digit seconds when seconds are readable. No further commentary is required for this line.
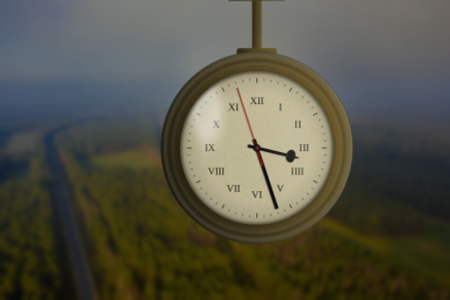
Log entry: 3,26,57
